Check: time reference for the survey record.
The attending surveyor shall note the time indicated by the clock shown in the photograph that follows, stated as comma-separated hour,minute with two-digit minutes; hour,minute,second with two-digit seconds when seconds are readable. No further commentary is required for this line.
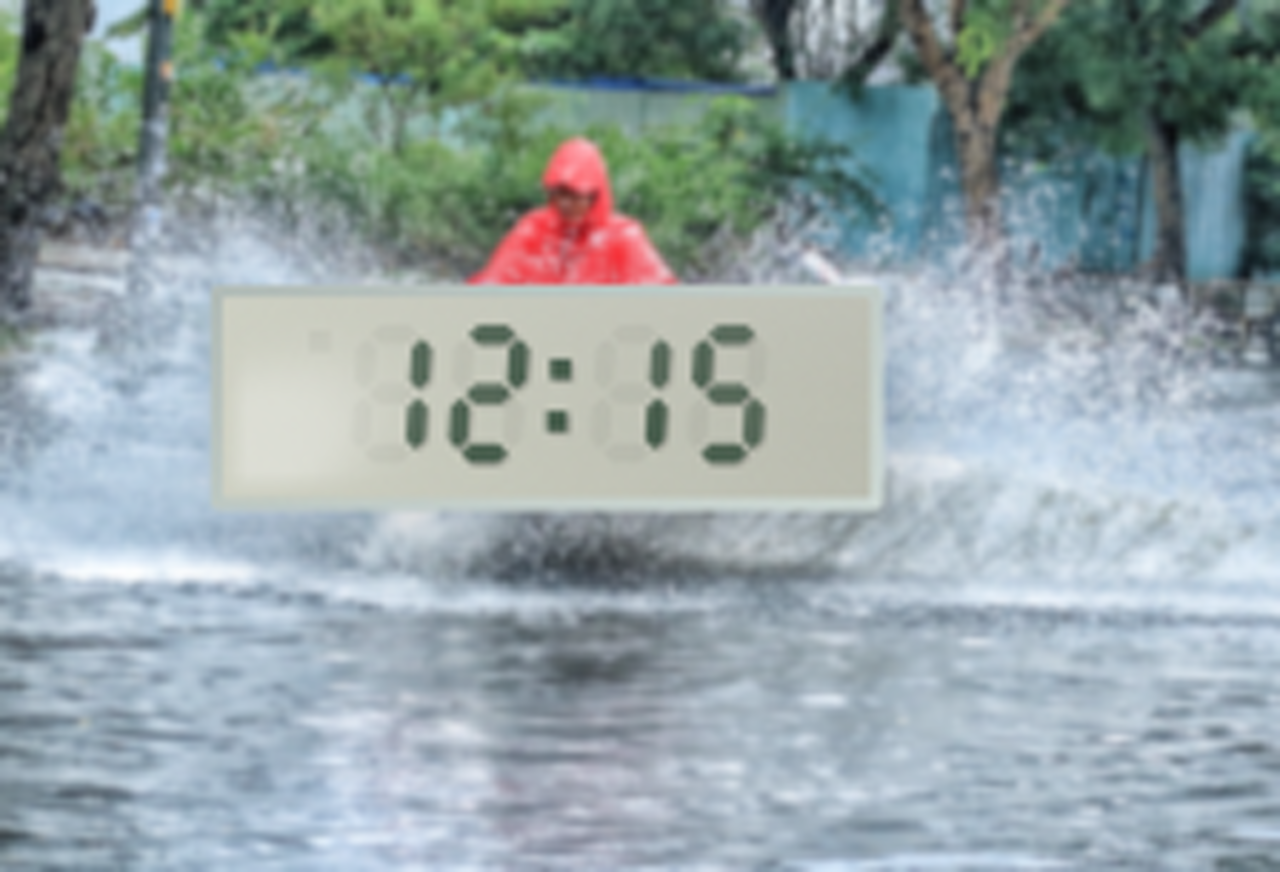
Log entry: 12,15
